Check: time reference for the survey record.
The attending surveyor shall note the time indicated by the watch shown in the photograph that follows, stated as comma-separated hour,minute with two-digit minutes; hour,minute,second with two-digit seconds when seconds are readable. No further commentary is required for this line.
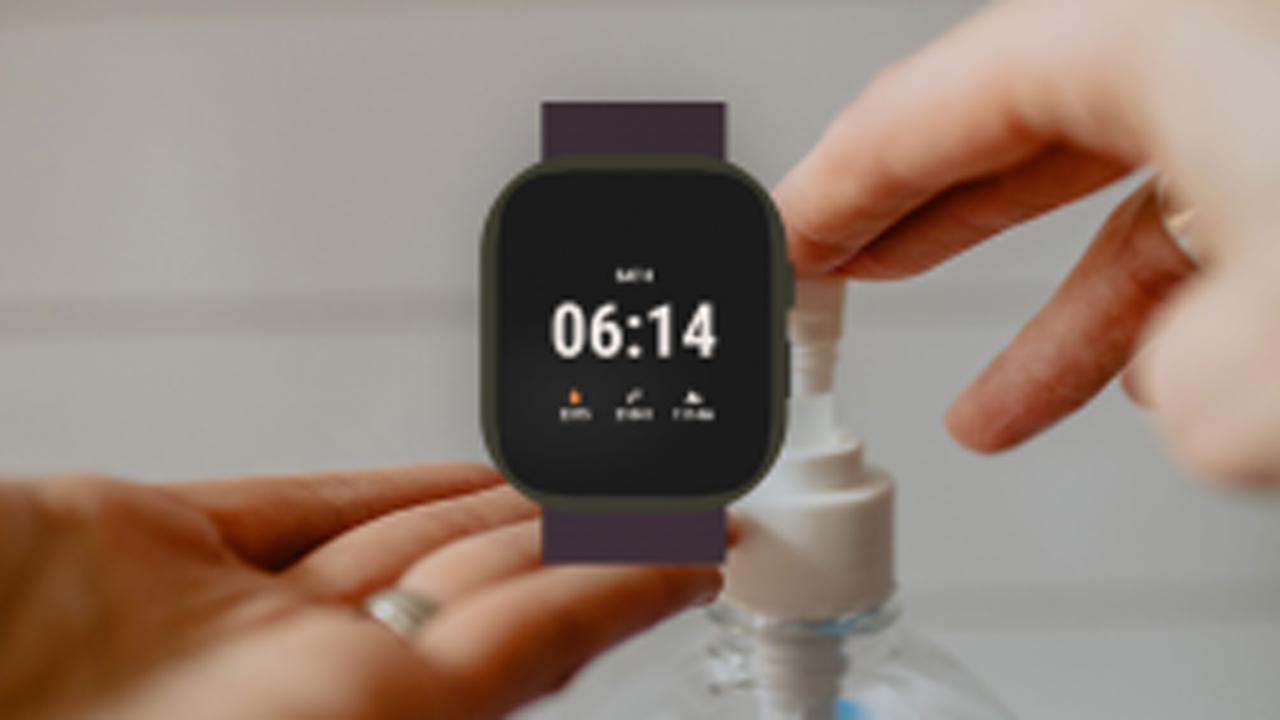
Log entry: 6,14
